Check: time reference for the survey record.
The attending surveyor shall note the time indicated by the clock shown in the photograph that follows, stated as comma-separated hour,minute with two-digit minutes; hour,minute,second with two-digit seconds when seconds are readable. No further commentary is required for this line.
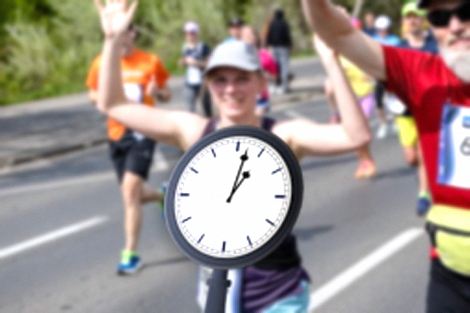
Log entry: 1,02
